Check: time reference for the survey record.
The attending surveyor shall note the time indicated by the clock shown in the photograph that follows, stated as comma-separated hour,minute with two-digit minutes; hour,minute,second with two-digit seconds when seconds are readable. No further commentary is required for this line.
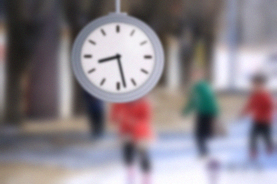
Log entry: 8,28
